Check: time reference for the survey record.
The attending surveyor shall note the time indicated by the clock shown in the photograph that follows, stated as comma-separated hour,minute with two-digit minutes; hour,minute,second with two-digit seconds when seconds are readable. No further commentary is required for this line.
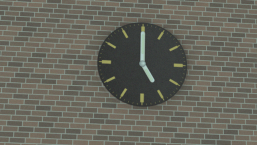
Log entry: 5,00
